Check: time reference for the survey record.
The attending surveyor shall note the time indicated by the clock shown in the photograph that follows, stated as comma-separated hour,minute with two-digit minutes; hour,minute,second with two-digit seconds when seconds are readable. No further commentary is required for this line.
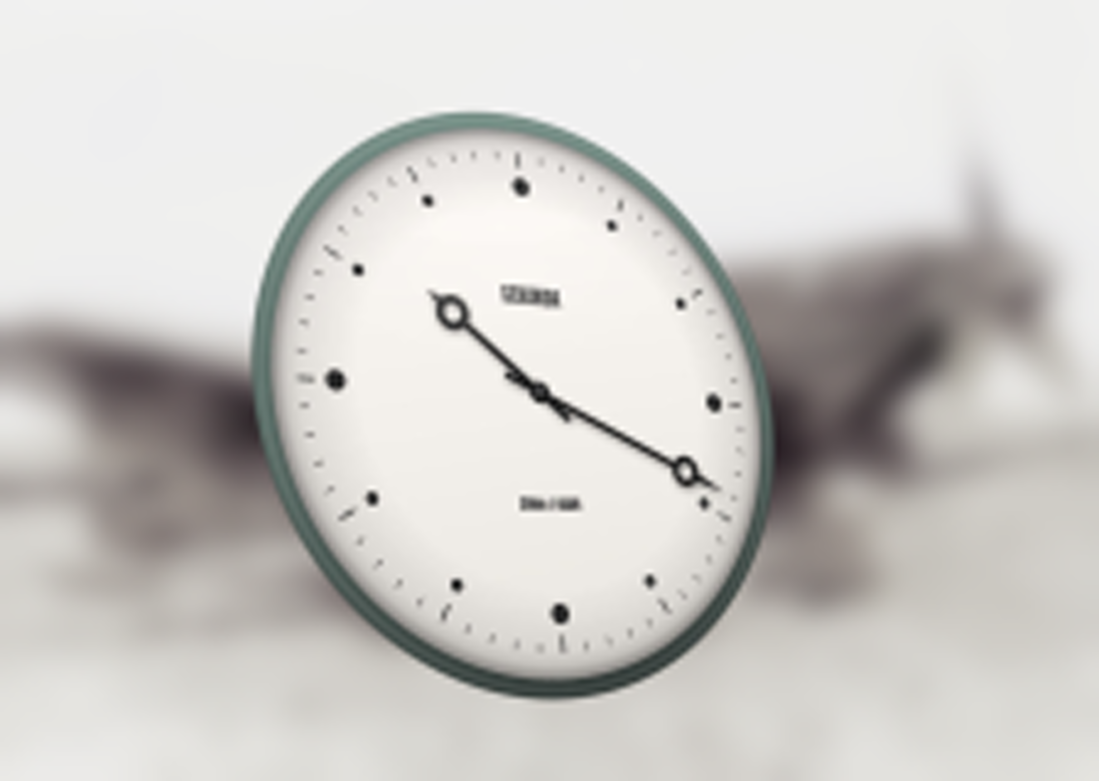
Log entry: 10,19
